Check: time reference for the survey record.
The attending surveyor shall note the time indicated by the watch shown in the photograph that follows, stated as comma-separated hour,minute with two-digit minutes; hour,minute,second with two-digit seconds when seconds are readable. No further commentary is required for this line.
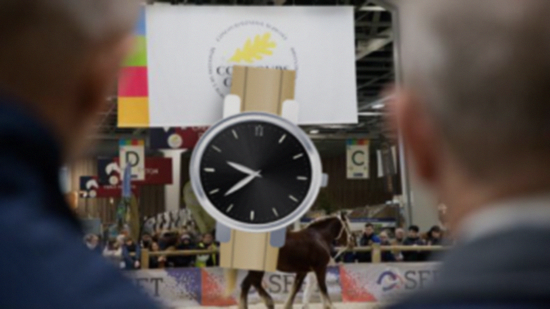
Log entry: 9,38
